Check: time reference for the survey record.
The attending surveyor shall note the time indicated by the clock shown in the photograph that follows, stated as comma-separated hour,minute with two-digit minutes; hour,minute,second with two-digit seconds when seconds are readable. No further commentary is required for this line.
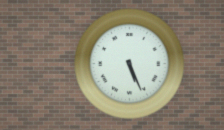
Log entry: 5,26
